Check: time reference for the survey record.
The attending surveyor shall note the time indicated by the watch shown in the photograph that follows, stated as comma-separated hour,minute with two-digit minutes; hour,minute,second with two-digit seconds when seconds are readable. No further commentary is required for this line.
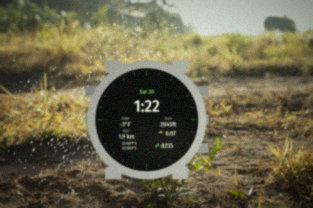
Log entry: 1,22
